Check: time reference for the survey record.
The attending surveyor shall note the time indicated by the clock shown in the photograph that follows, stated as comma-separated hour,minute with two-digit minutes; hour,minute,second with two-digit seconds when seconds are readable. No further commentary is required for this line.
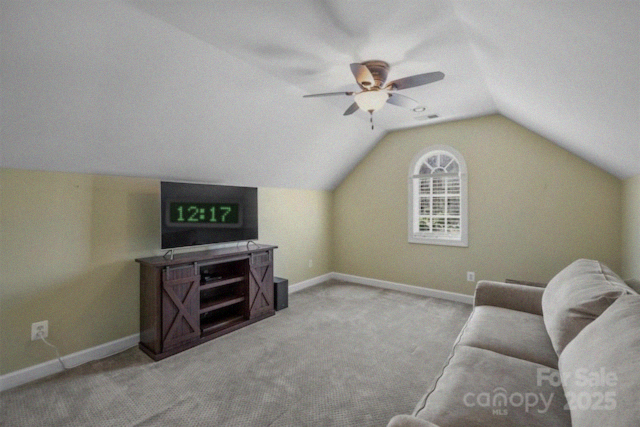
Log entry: 12,17
